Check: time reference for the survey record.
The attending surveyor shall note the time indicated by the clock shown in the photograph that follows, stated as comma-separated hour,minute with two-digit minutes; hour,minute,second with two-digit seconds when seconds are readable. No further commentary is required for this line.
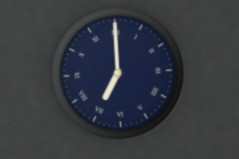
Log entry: 7,00
